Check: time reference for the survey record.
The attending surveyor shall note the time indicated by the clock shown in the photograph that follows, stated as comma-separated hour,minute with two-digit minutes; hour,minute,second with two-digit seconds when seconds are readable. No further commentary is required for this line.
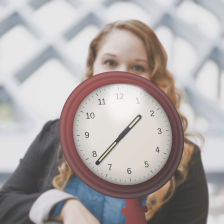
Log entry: 1,38
